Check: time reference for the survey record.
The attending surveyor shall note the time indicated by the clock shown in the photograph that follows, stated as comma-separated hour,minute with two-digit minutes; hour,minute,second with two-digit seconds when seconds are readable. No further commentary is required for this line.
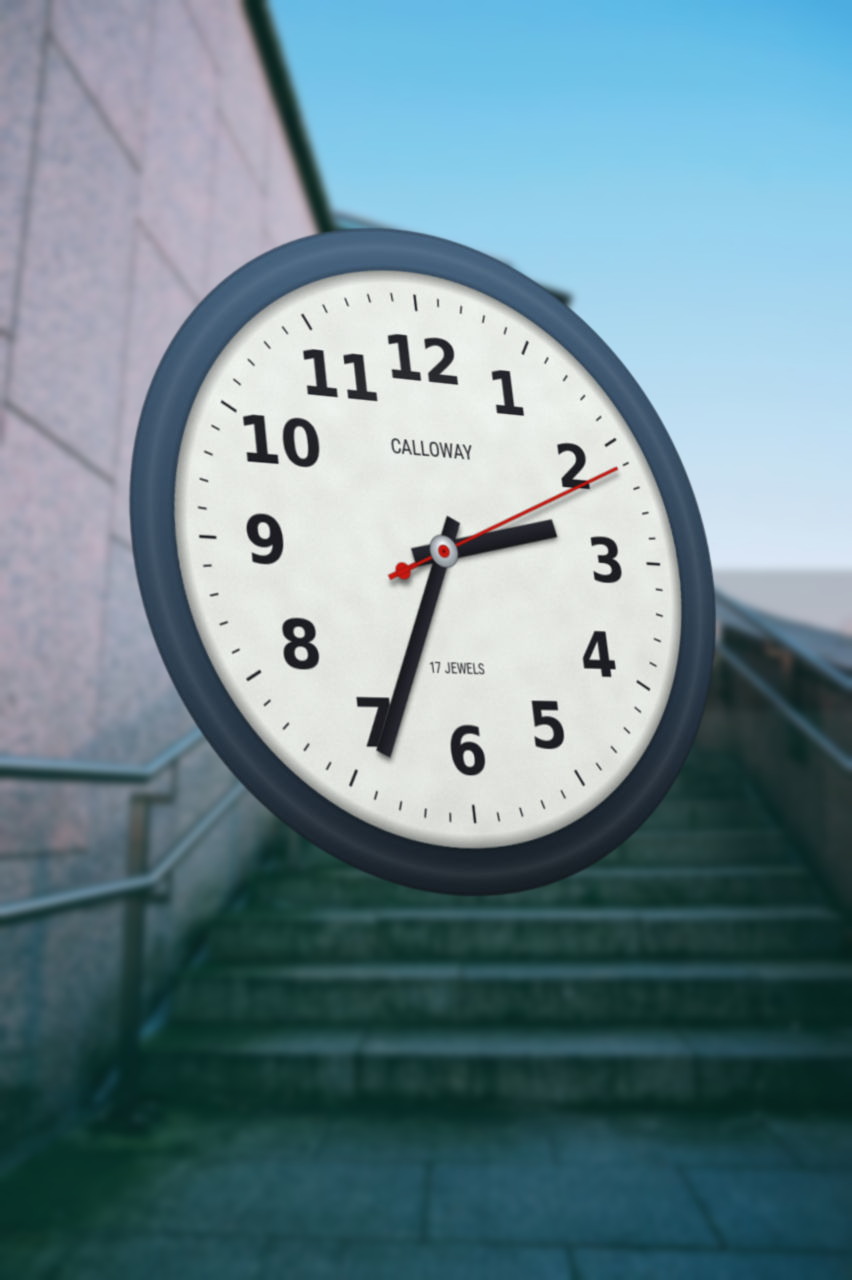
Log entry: 2,34,11
